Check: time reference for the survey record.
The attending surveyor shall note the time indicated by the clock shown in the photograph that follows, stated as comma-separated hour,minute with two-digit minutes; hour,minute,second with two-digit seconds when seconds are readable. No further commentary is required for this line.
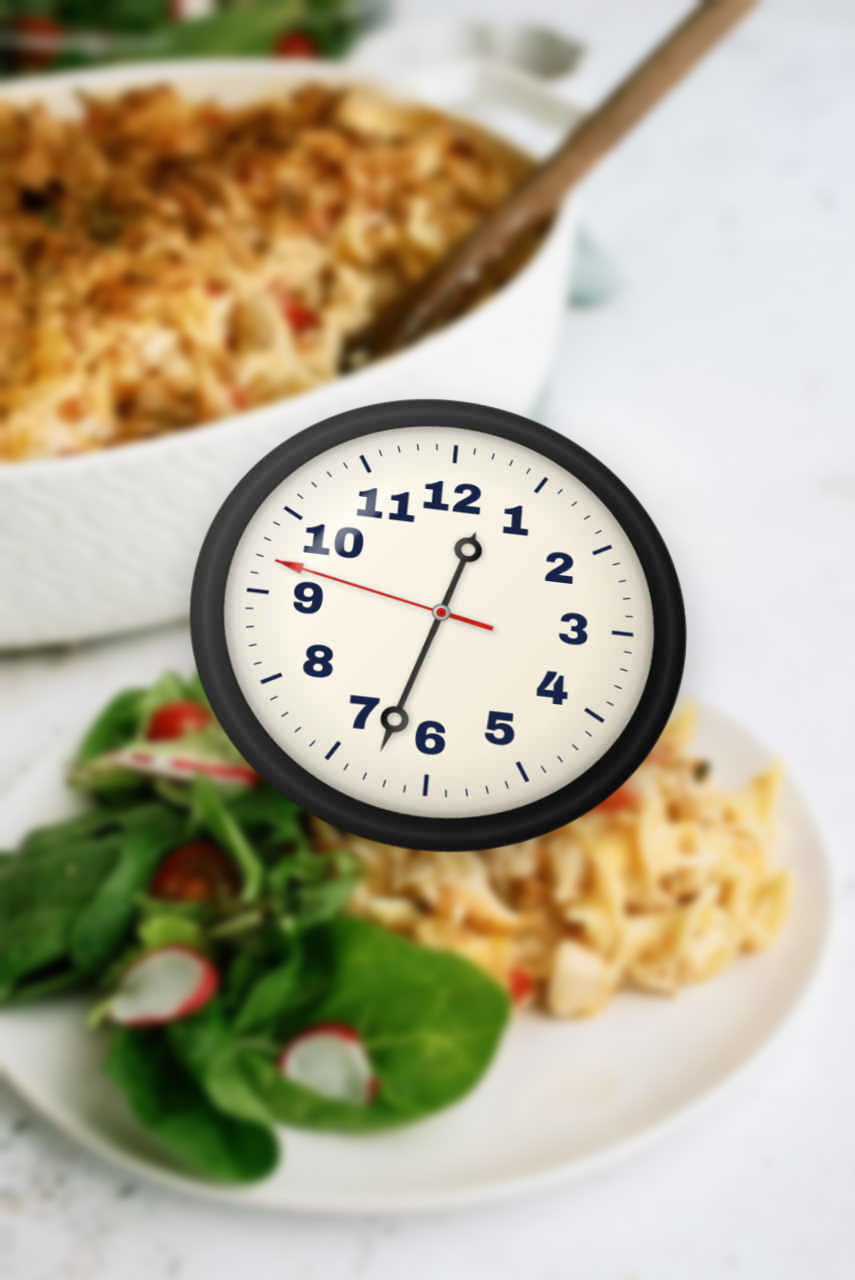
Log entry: 12,32,47
